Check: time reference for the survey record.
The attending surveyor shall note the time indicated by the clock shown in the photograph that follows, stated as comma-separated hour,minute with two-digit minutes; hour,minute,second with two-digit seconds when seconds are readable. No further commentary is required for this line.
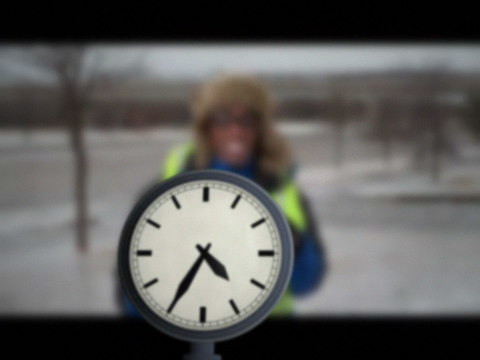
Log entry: 4,35
